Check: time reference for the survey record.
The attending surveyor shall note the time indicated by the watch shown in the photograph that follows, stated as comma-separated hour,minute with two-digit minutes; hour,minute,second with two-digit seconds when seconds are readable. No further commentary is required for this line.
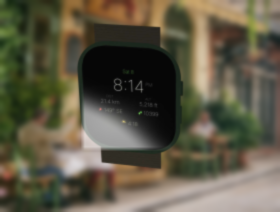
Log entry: 8,14
